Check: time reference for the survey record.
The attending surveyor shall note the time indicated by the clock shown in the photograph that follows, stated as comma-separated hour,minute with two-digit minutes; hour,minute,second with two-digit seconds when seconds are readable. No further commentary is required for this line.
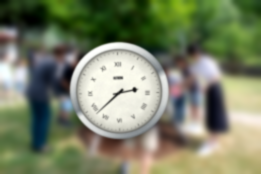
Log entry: 2,38
